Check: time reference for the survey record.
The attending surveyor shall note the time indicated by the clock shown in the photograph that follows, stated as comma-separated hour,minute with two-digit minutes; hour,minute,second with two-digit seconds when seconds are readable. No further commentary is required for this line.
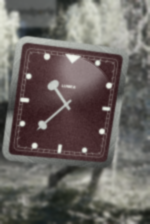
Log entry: 10,37
